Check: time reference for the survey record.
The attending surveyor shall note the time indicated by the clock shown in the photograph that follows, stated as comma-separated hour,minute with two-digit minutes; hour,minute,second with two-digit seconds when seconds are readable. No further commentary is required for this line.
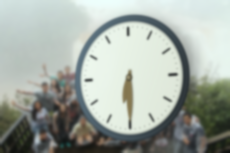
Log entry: 6,30
